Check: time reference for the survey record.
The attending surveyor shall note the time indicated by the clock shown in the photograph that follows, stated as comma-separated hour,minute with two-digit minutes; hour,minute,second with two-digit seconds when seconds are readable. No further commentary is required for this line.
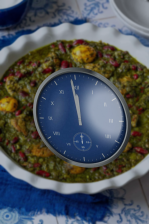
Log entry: 11,59
